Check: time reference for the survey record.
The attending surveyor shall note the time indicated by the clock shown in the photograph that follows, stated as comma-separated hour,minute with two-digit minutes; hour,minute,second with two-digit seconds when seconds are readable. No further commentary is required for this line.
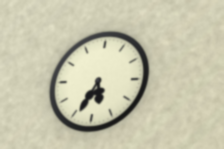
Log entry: 5,34
